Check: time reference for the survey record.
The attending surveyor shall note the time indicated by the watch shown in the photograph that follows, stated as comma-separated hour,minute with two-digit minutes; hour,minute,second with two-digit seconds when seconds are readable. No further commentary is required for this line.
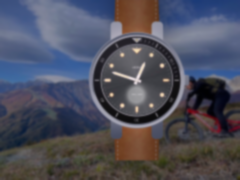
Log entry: 12,48
